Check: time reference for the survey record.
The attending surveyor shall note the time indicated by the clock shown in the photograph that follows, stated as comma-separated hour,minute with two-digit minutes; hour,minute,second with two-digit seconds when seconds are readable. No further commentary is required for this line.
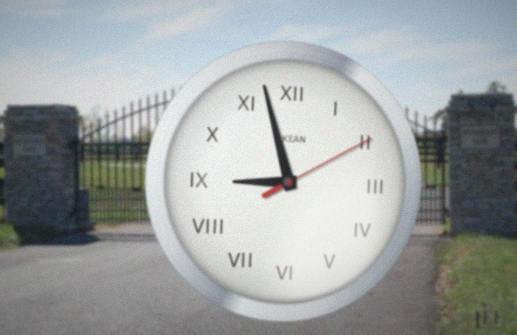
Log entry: 8,57,10
